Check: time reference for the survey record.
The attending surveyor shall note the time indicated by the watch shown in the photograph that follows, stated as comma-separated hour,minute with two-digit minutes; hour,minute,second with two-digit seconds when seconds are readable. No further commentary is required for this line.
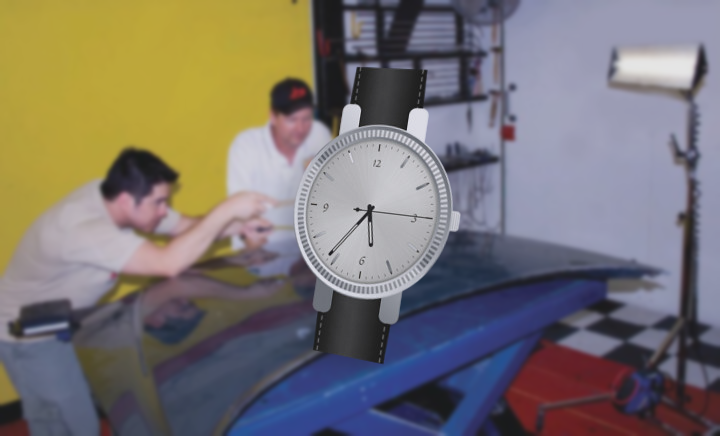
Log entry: 5,36,15
